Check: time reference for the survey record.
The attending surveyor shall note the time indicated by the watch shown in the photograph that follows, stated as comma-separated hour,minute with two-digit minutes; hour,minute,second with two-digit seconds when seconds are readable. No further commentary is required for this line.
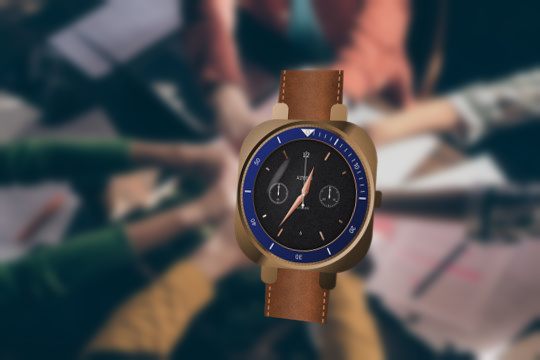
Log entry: 12,36
